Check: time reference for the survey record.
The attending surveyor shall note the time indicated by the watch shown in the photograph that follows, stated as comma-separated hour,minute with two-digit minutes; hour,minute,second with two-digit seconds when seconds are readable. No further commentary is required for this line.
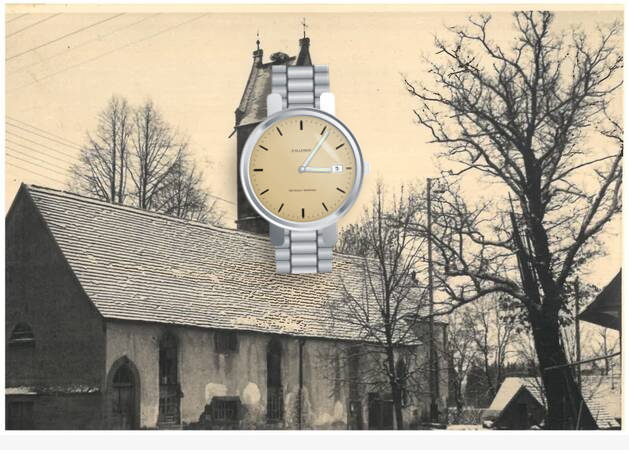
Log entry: 3,06
